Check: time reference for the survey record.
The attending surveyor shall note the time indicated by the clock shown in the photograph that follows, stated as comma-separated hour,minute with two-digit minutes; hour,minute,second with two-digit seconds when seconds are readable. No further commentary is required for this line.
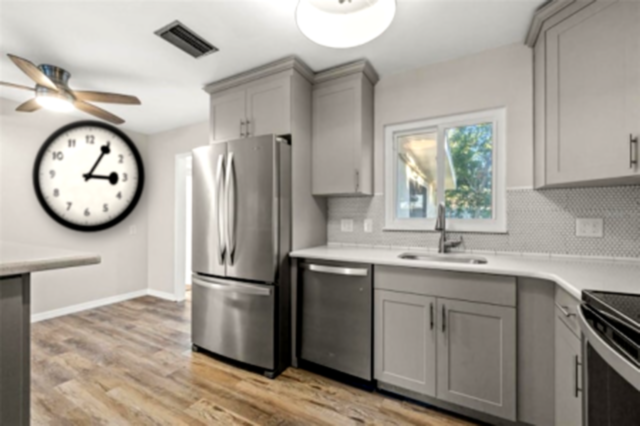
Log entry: 3,05
